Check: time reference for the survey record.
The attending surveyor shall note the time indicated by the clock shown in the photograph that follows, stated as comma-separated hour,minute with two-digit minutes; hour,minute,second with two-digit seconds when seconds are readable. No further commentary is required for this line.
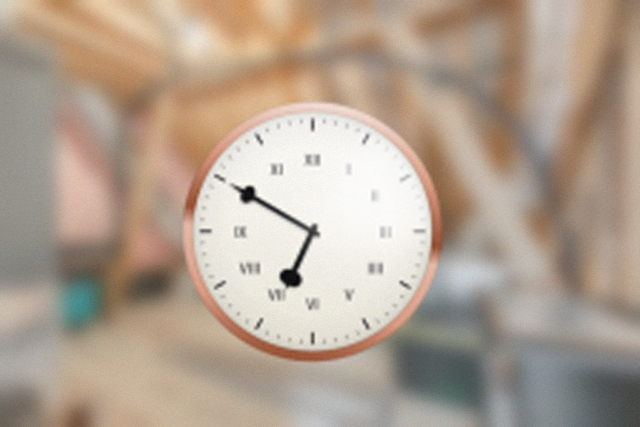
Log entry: 6,50
